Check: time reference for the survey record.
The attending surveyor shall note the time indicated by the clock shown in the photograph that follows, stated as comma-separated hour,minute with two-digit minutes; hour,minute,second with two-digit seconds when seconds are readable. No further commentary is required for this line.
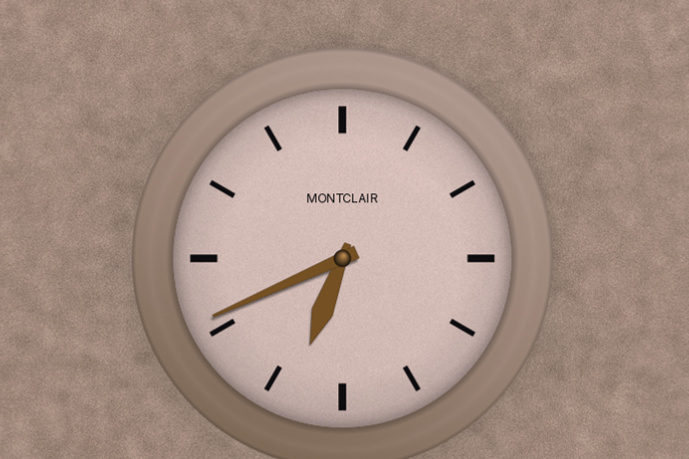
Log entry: 6,41
